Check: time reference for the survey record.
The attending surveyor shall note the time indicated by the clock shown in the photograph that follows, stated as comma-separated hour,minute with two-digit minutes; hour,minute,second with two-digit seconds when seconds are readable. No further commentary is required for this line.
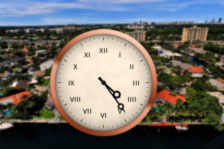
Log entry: 4,24
